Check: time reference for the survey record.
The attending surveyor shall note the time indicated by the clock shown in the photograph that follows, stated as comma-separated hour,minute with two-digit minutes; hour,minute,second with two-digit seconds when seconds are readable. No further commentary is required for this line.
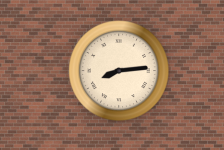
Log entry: 8,14
